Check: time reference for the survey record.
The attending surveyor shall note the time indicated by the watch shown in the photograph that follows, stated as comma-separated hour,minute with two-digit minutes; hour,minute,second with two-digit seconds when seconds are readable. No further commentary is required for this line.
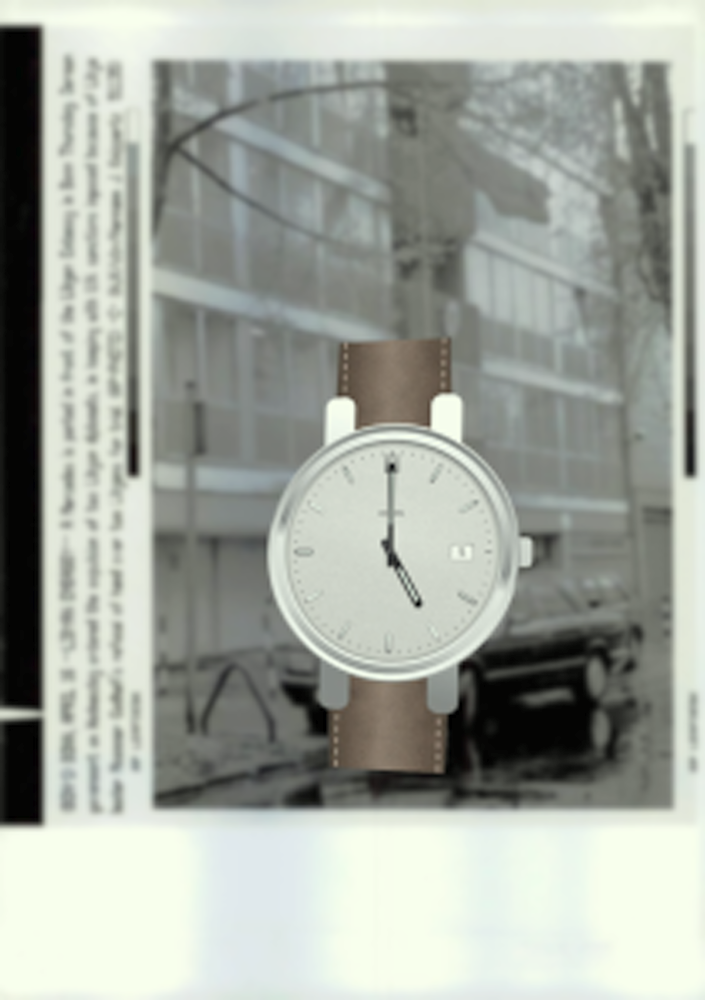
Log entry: 5,00
